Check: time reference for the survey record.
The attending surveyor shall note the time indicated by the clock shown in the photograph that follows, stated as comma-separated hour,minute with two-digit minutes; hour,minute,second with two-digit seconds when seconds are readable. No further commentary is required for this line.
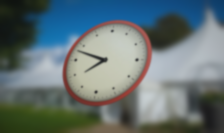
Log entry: 7,48
